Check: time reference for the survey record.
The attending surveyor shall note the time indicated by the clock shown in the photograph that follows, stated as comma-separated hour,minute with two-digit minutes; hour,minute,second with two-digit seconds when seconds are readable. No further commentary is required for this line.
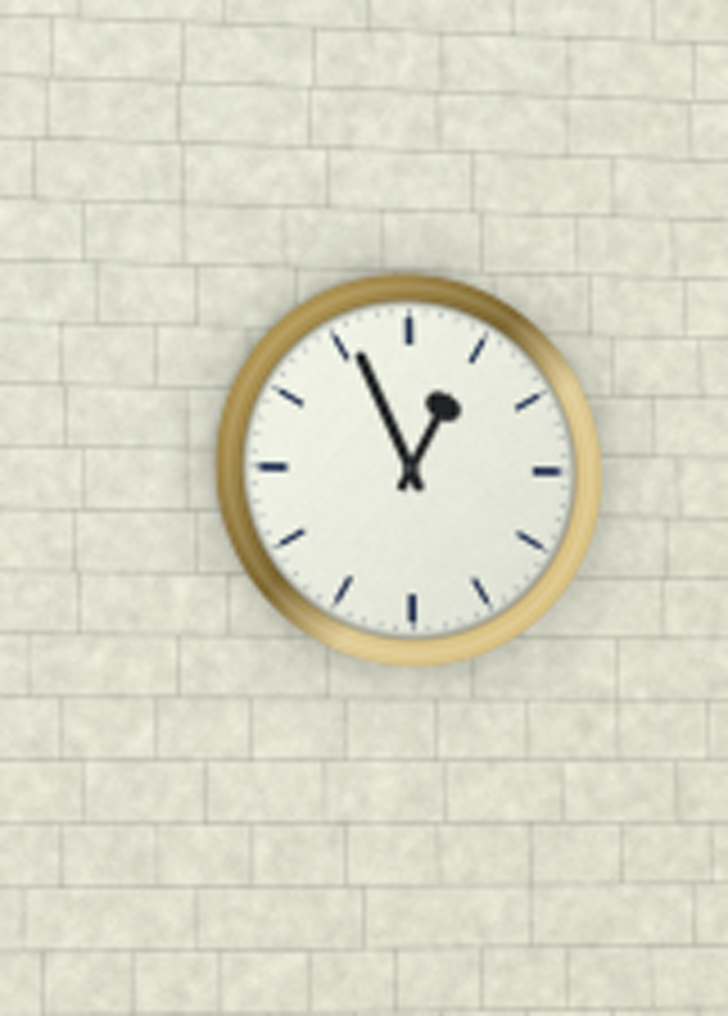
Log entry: 12,56
